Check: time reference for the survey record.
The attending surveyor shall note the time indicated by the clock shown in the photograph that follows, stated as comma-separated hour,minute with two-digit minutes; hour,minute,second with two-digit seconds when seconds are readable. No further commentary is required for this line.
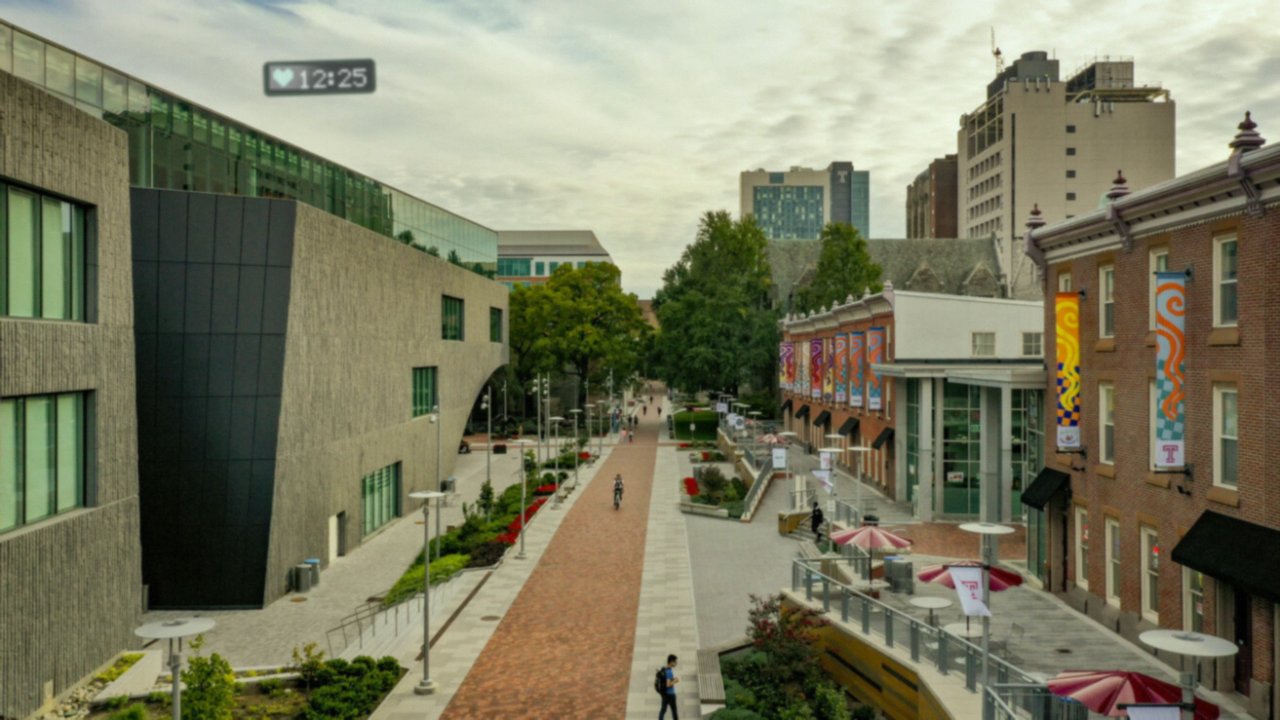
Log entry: 12,25
